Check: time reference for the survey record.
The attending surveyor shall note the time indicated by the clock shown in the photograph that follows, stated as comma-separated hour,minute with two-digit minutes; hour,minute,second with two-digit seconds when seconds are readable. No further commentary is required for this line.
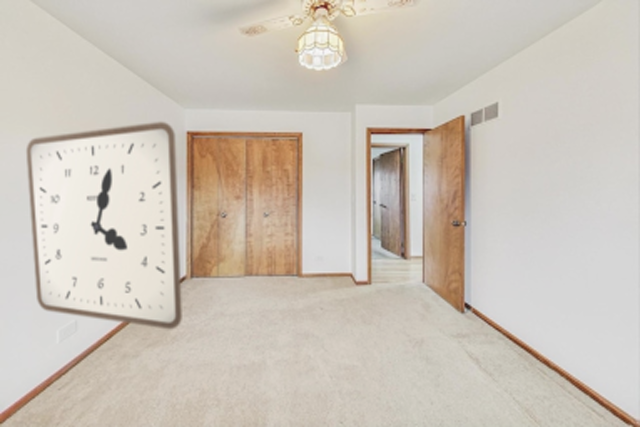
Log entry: 4,03
